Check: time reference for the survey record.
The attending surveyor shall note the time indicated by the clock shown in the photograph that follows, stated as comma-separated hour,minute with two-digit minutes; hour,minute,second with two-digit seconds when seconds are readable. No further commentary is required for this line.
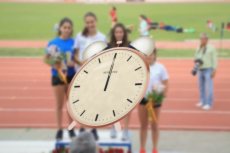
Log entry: 12,00
